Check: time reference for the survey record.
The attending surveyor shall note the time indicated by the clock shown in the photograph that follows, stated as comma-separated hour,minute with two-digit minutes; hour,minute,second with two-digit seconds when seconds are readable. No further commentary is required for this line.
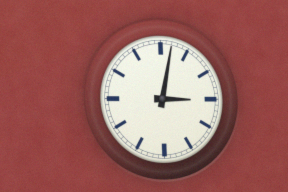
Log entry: 3,02
